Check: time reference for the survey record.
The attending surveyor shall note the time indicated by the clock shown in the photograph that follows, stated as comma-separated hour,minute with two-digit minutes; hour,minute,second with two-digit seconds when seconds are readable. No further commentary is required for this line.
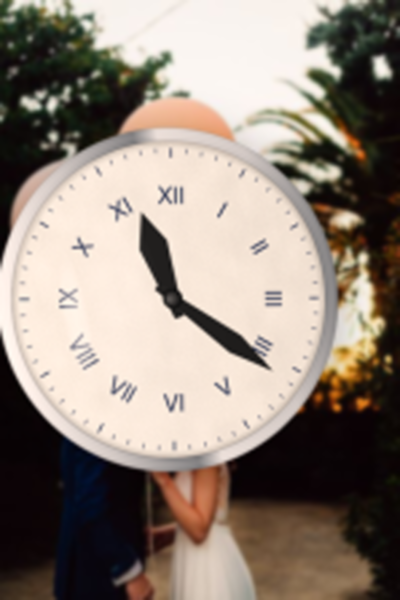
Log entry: 11,21
